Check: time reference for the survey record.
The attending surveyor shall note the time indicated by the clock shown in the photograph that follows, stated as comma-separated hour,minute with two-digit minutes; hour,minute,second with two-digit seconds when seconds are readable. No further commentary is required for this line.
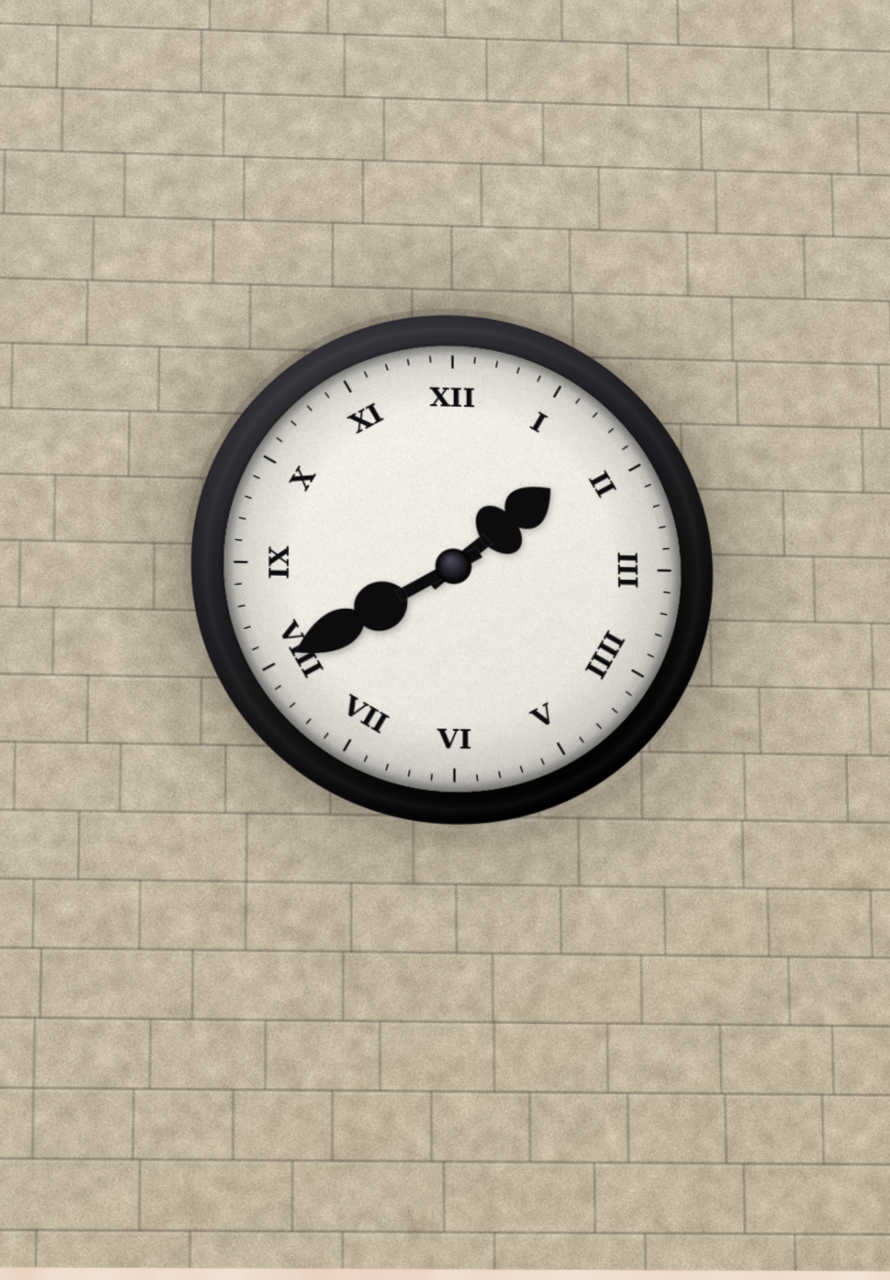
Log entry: 1,40
